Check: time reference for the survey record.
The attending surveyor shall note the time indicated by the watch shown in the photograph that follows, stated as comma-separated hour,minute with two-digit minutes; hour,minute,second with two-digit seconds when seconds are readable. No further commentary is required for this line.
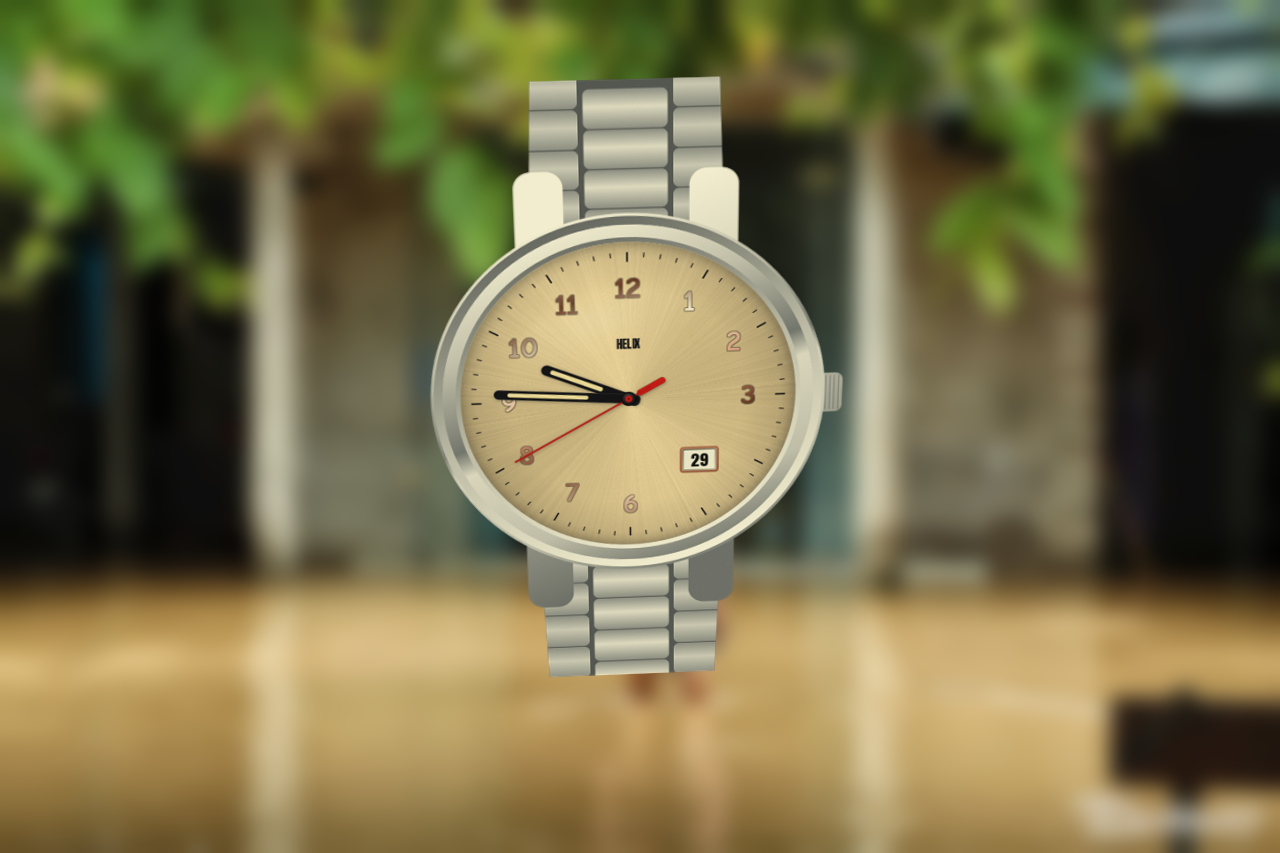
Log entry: 9,45,40
